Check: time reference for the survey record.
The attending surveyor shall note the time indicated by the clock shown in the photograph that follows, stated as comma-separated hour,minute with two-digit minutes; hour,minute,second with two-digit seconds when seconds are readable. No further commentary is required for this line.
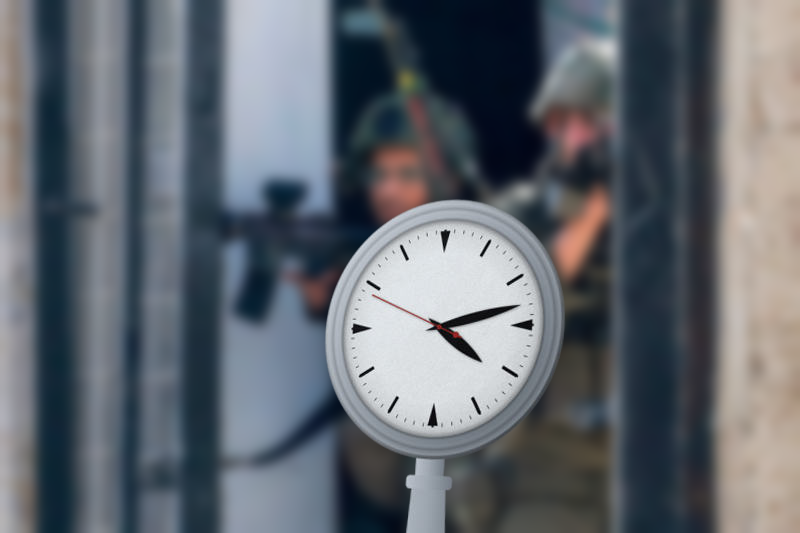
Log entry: 4,12,49
